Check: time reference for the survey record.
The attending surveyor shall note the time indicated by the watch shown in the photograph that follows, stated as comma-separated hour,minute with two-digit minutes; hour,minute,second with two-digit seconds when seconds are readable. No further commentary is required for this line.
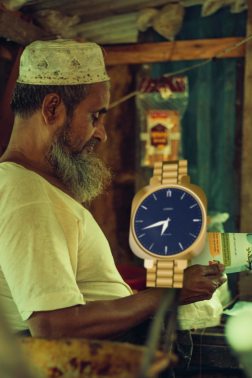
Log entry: 6,42
